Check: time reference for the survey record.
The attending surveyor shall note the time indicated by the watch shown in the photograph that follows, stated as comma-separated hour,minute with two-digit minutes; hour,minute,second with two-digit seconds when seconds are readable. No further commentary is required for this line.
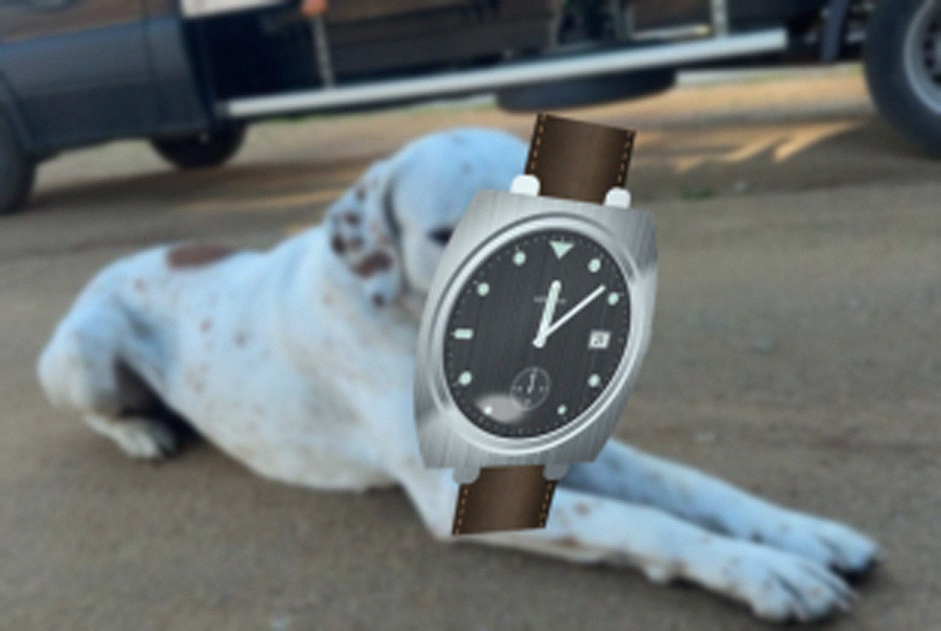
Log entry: 12,08
